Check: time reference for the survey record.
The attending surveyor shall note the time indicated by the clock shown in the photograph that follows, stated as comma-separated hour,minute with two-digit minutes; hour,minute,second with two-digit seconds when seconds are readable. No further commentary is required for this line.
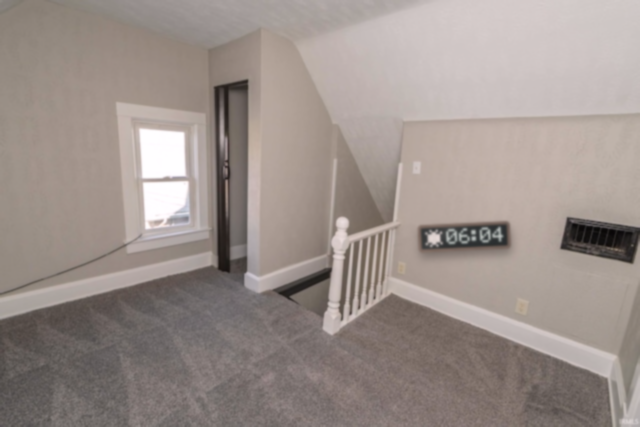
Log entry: 6,04
